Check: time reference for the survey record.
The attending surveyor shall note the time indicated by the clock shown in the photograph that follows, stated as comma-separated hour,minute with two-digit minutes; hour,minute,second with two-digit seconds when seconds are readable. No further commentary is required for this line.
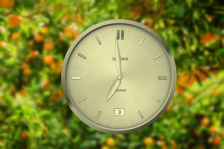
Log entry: 6,59
